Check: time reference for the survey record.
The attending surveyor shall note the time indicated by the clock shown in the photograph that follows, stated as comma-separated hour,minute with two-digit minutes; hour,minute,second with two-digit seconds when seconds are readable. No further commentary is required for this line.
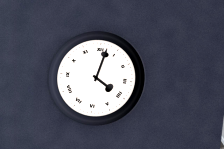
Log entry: 4,02
